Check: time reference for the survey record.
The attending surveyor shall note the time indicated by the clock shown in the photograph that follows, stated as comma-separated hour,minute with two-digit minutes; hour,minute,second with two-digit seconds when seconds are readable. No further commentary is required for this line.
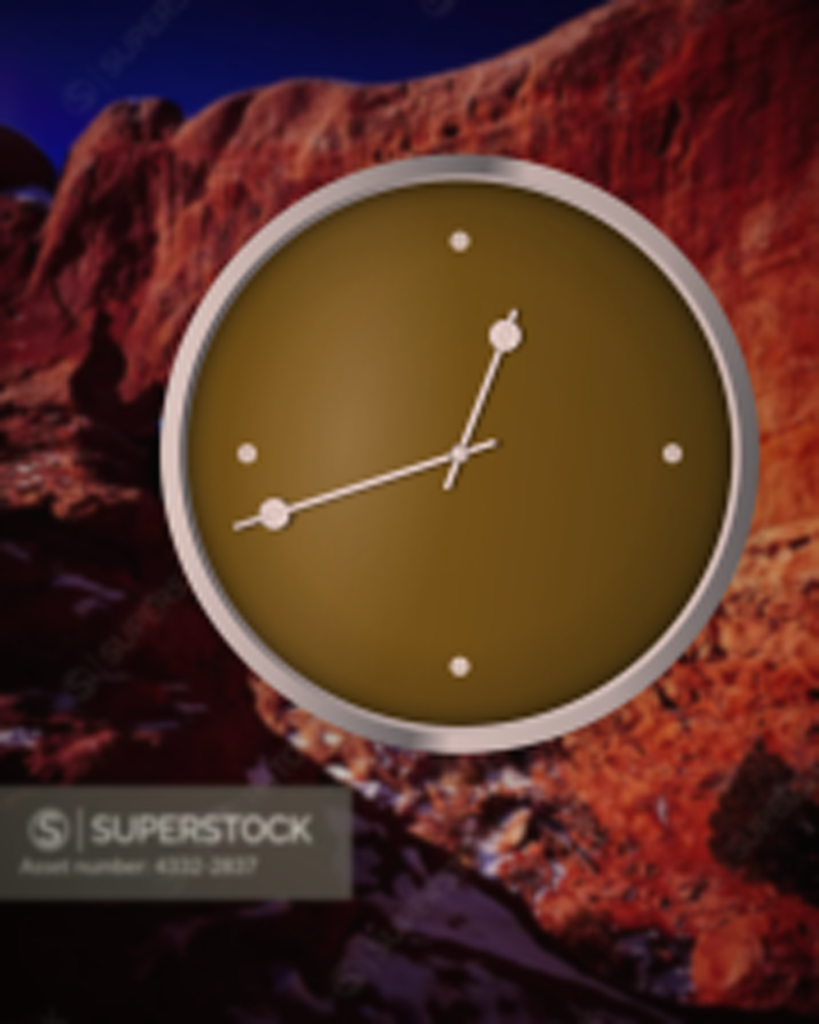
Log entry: 12,42
